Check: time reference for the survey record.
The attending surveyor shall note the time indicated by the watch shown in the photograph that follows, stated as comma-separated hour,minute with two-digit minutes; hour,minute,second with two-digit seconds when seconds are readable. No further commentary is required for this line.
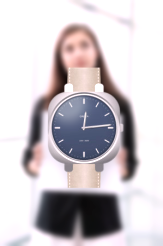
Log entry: 12,14
